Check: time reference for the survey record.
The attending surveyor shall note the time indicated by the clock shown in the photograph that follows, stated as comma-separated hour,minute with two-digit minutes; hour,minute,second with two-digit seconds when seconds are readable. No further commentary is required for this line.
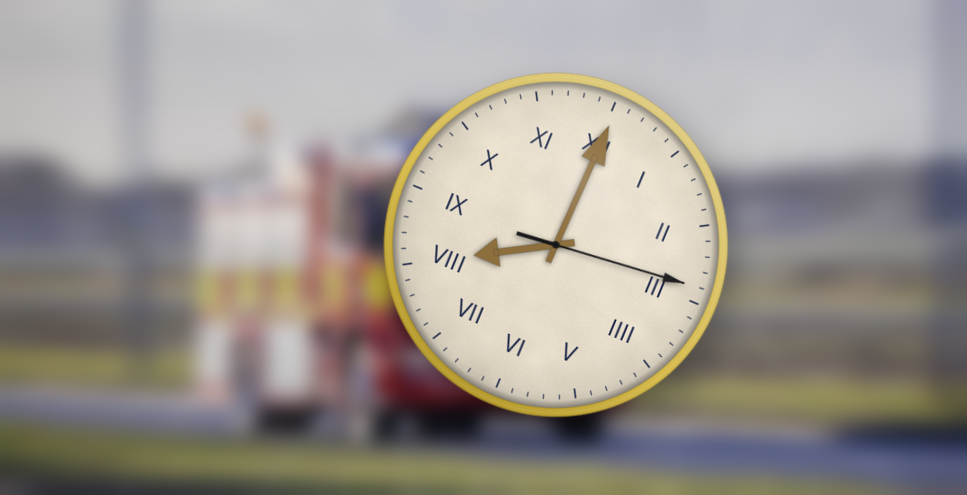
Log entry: 8,00,14
